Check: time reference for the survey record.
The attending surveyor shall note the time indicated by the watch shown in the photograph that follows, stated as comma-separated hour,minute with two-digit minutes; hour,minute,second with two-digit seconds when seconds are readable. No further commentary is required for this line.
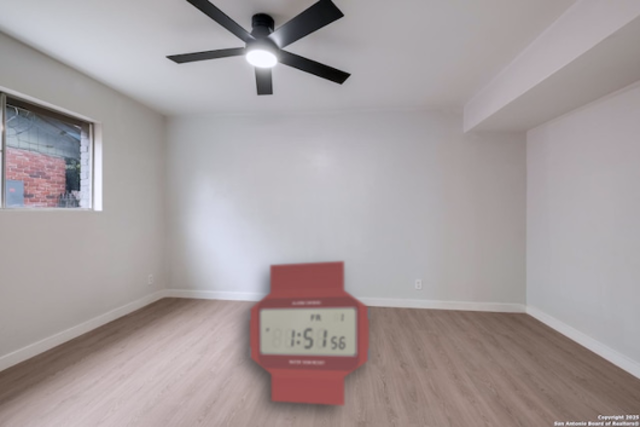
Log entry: 1,51,56
